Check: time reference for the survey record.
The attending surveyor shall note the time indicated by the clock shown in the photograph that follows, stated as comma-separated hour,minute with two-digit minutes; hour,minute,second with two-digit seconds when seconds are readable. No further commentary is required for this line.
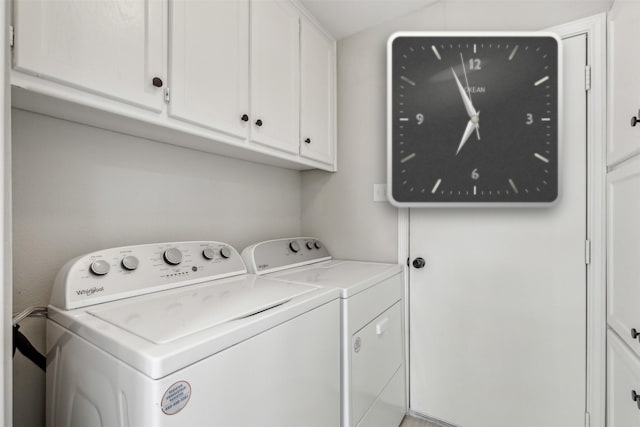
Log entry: 6,55,58
